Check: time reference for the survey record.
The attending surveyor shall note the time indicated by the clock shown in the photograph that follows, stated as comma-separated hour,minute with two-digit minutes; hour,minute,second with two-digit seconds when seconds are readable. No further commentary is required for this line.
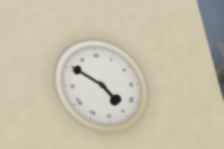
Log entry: 4,51
